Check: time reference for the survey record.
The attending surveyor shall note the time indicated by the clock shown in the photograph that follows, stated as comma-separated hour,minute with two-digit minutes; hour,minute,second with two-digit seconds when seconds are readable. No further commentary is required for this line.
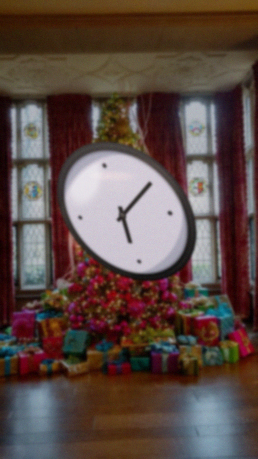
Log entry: 6,09
